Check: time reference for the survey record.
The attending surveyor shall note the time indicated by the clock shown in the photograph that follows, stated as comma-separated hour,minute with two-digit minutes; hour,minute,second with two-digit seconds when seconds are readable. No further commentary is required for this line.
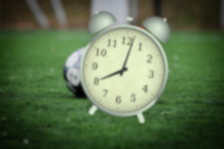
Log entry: 8,02
